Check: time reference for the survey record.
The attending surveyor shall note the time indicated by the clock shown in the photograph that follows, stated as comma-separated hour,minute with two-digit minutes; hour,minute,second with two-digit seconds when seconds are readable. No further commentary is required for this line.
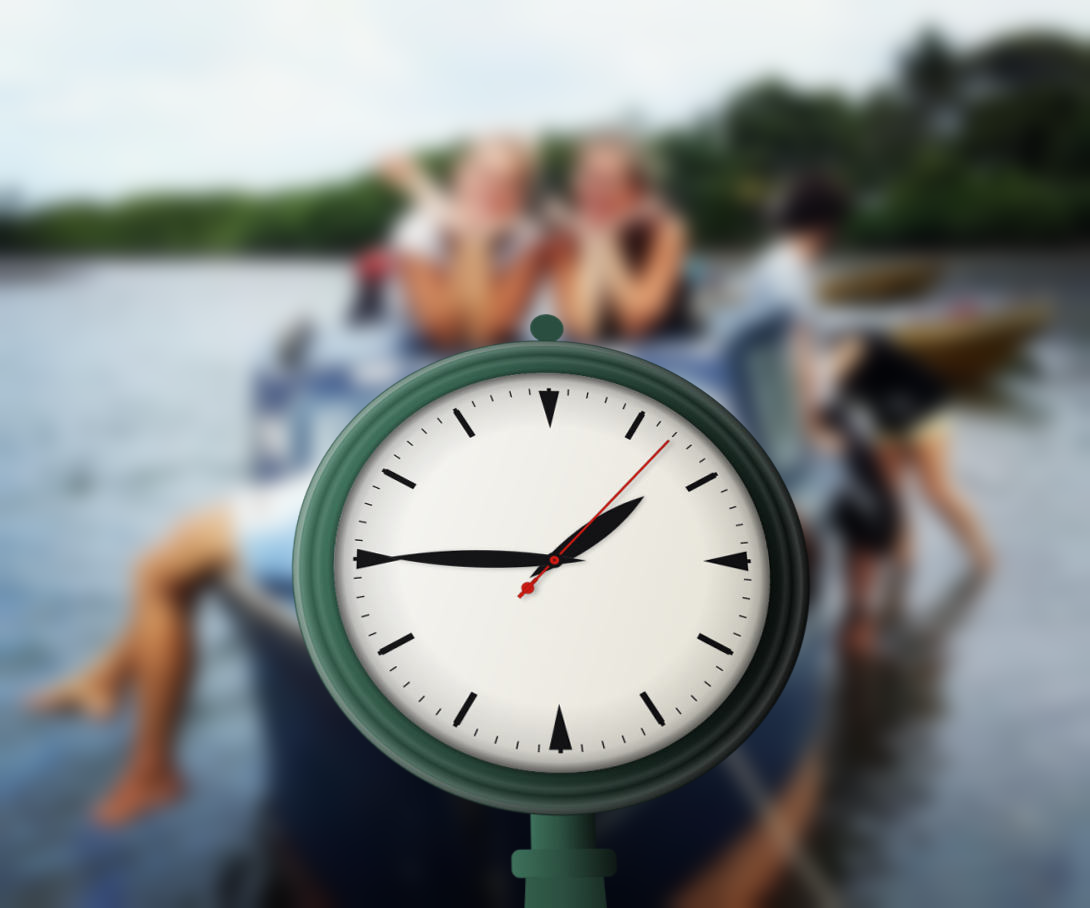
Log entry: 1,45,07
